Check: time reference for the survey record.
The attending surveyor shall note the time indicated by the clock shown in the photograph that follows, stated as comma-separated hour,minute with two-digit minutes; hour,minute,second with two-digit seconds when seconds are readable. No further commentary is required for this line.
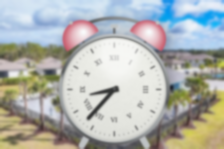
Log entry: 8,37
